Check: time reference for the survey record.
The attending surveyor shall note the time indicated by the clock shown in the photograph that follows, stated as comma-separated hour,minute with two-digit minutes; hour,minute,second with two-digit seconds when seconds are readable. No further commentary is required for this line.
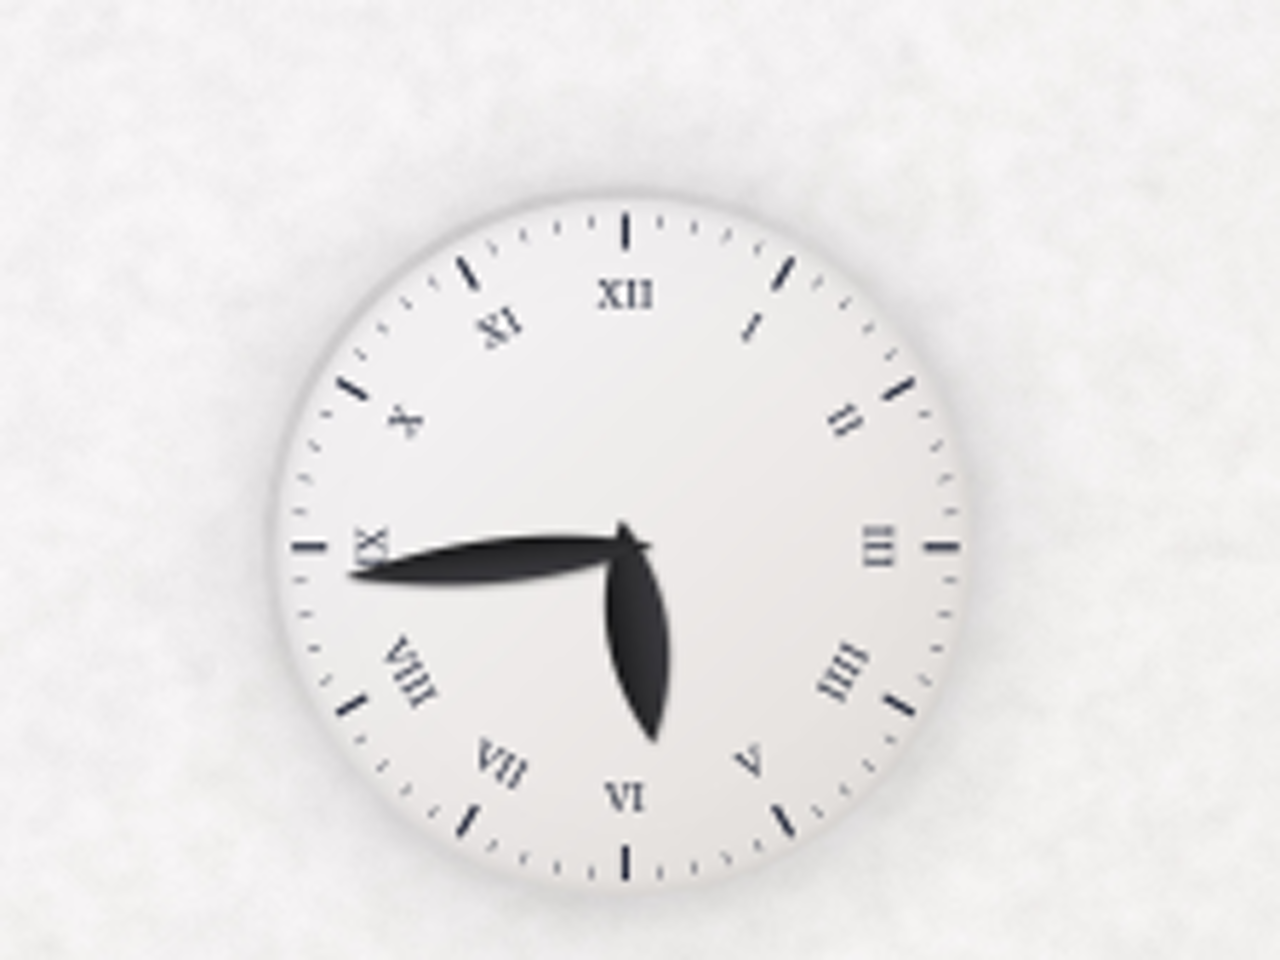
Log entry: 5,44
